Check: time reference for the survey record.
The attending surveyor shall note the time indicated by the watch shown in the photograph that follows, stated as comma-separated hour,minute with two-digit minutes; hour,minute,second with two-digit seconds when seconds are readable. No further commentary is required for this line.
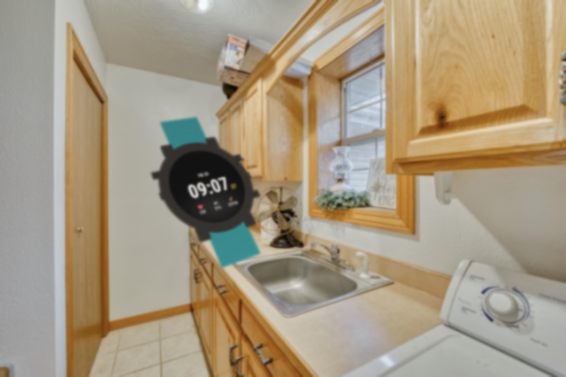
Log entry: 9,07
